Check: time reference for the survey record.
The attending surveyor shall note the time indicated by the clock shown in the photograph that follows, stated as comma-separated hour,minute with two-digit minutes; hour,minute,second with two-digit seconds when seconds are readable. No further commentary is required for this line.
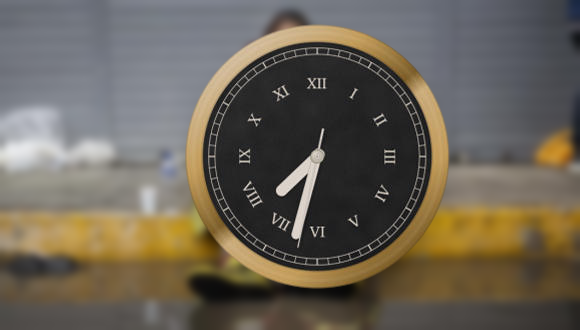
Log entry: 7,32,32
